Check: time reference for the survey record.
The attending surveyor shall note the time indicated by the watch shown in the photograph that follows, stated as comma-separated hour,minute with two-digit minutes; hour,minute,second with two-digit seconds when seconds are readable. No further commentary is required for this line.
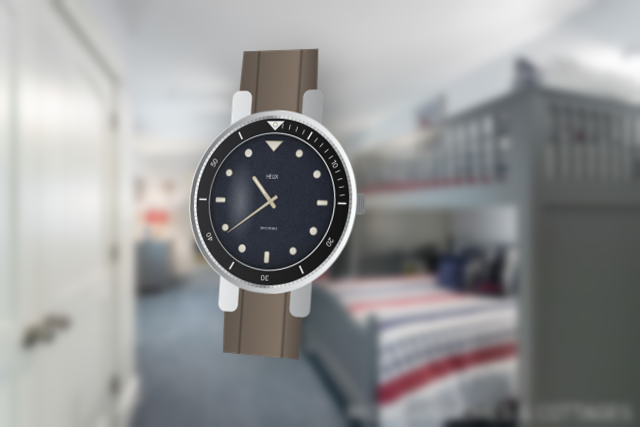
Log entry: 10,39
